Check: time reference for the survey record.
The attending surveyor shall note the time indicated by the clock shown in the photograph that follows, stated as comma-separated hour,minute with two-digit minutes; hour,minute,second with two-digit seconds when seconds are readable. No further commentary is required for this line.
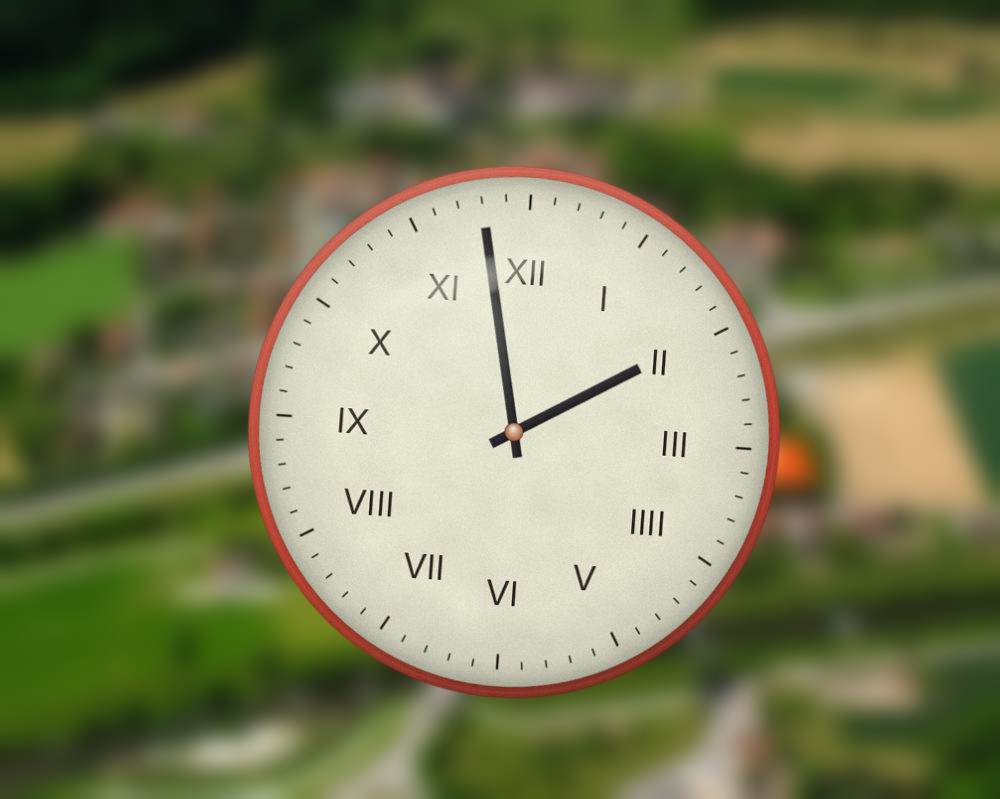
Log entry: 1,58
